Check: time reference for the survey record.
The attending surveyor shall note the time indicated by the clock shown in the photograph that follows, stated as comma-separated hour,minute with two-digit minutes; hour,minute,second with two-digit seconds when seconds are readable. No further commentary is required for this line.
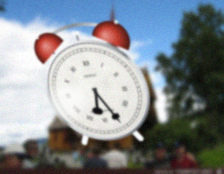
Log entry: 6,26
